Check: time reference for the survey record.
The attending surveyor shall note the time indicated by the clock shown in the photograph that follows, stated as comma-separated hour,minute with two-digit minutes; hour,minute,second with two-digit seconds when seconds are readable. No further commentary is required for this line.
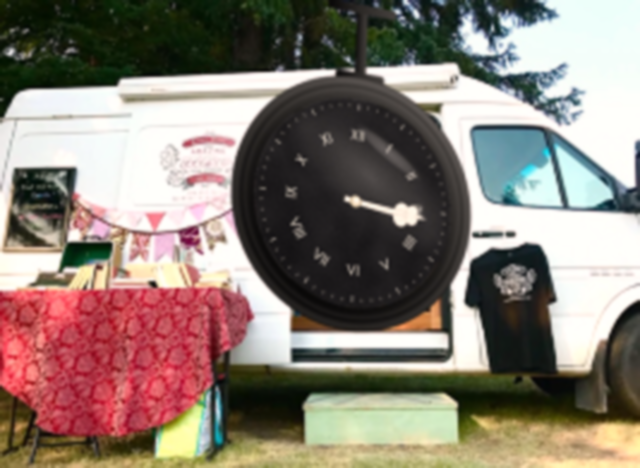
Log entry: 3,16
